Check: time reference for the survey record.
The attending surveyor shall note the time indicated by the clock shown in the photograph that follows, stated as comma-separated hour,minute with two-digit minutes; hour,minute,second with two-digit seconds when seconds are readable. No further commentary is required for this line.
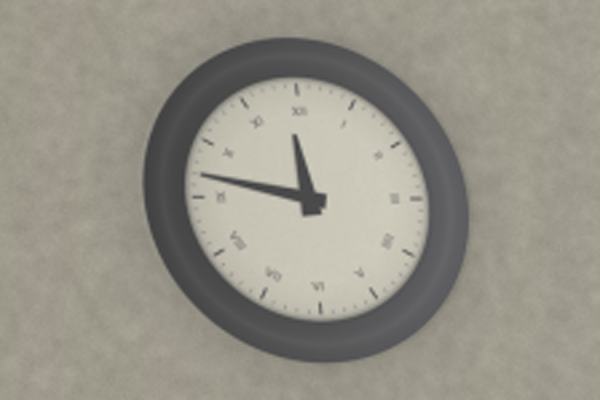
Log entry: 11,47
